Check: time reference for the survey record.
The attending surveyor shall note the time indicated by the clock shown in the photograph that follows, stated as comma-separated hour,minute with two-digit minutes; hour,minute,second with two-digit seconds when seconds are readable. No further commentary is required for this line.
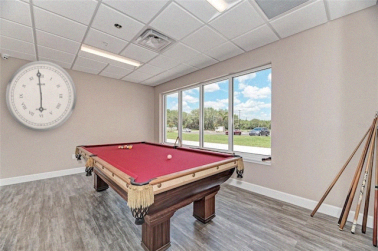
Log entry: 5,59
